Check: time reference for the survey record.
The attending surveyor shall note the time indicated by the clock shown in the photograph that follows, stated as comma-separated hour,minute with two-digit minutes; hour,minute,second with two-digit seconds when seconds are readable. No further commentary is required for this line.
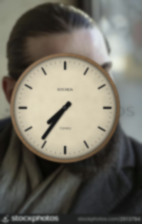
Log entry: 7,36
